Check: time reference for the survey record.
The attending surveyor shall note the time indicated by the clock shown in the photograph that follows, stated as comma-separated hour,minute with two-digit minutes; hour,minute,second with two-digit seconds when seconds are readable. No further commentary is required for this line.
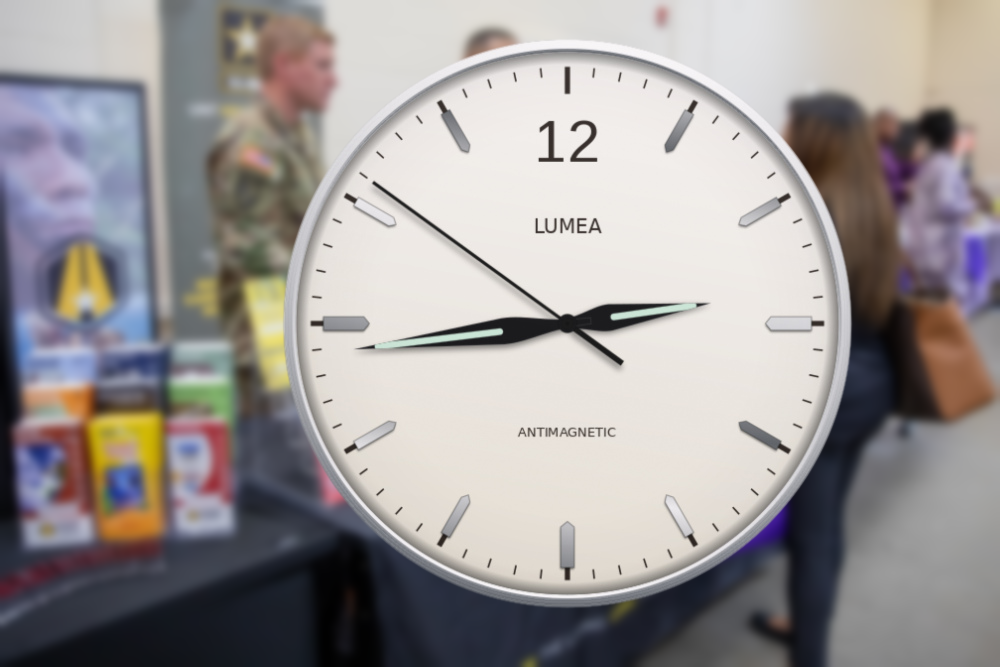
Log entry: 2,43,51
